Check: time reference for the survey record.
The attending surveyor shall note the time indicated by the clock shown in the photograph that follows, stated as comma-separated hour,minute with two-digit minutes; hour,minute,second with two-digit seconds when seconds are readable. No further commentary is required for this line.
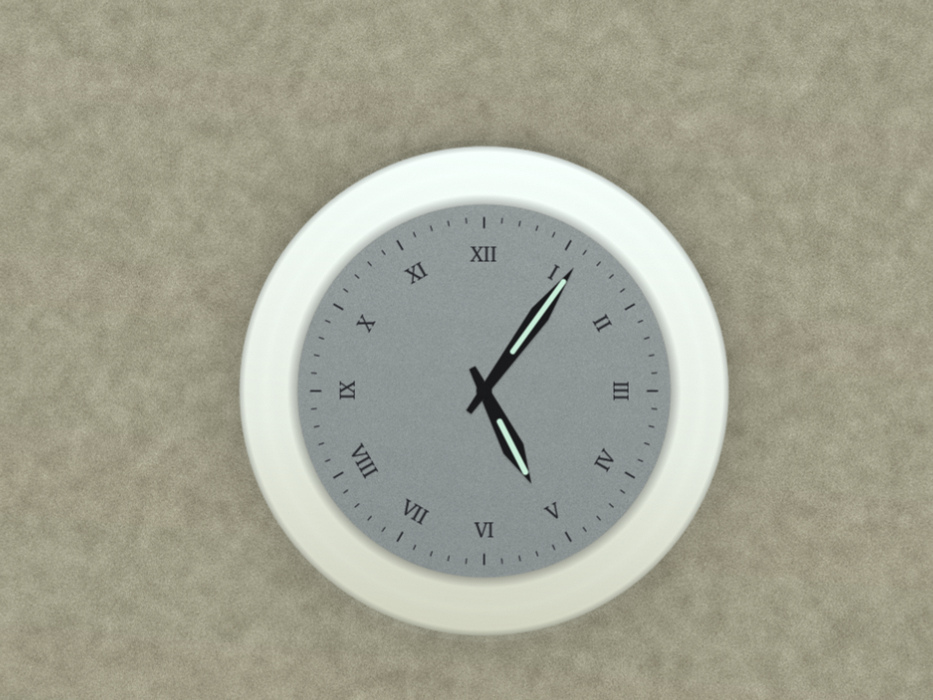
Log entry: 5,06
